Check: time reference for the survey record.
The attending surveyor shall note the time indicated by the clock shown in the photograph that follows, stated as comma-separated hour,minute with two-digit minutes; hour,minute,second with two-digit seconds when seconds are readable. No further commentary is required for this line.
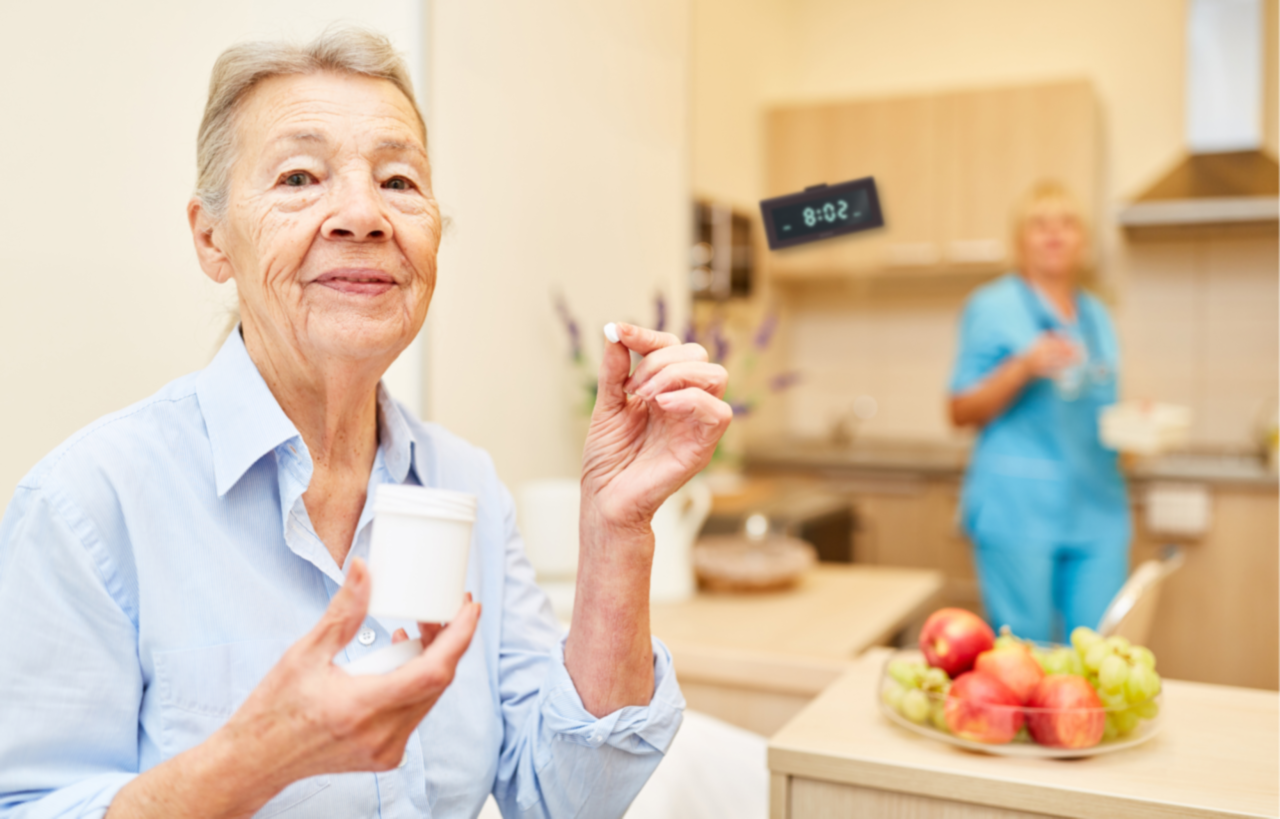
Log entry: 8,02
